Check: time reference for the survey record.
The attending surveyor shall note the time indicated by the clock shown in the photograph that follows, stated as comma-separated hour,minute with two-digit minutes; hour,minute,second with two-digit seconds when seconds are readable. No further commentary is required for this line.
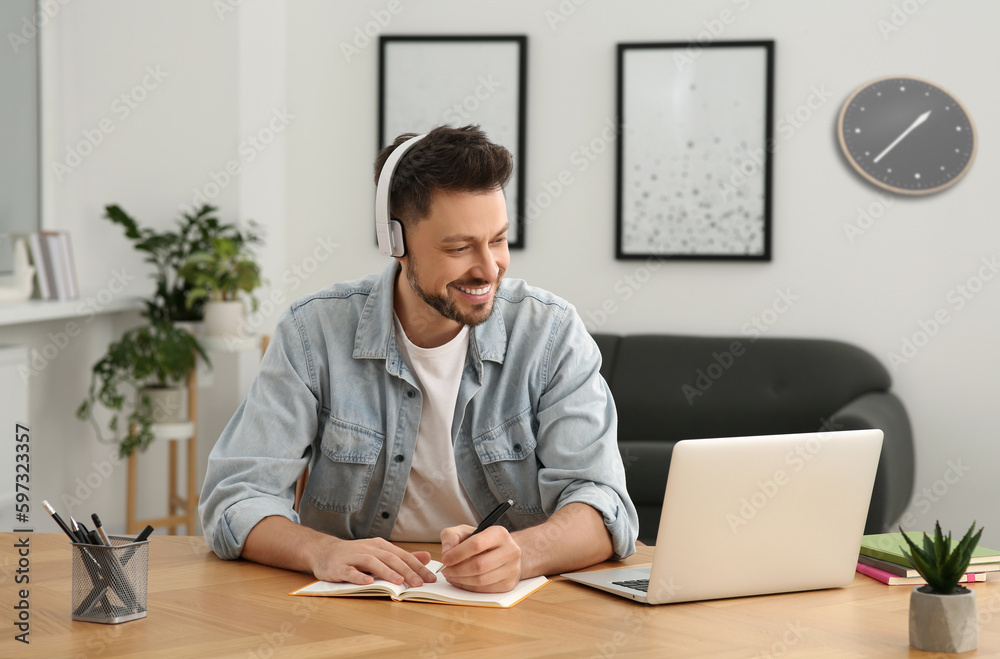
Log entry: 1,38
